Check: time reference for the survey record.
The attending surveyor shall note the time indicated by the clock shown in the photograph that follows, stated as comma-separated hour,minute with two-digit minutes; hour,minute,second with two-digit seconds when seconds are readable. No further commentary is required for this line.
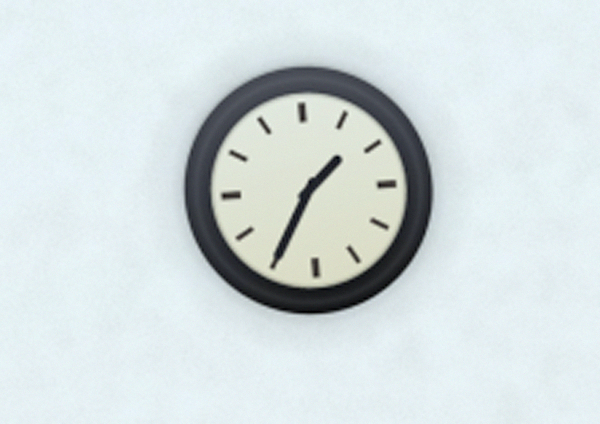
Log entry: 1,35
